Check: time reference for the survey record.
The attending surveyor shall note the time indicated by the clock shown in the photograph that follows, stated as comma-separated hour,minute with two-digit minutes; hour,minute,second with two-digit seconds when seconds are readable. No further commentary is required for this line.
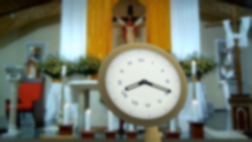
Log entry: 8,19
